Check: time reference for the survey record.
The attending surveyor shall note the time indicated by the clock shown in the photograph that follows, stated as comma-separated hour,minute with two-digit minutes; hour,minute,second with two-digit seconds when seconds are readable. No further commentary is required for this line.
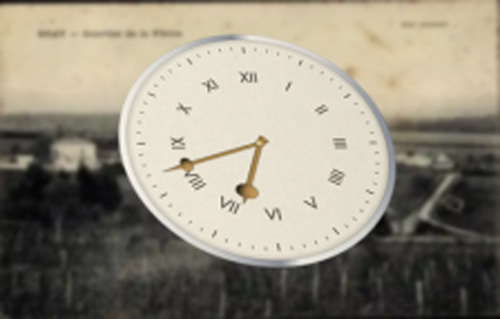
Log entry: 6,42
